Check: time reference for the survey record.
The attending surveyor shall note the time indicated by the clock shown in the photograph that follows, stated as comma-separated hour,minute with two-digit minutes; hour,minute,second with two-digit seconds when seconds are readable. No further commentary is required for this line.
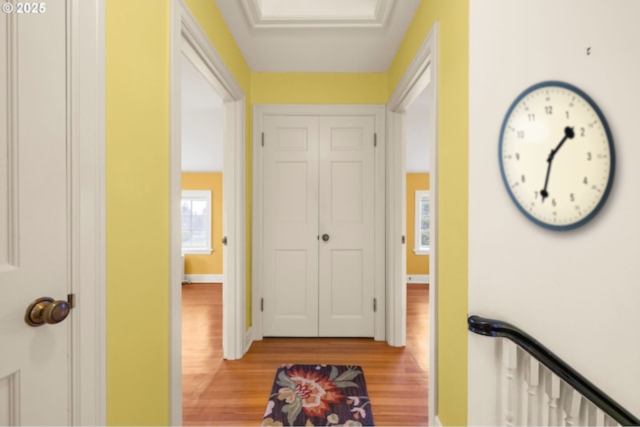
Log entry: 1,33
